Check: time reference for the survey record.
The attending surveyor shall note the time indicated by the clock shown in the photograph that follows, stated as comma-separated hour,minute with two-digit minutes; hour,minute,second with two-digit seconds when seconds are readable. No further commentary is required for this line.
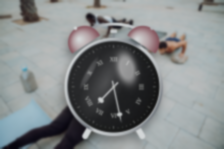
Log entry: 7,28
